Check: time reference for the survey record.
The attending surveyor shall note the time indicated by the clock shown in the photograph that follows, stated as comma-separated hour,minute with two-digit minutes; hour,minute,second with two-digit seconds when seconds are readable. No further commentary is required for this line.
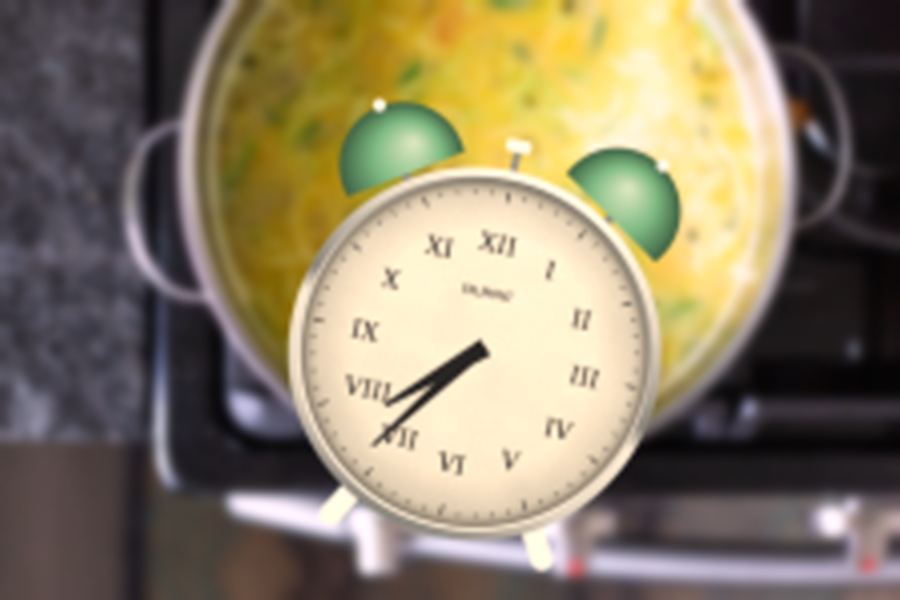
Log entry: 7,36
